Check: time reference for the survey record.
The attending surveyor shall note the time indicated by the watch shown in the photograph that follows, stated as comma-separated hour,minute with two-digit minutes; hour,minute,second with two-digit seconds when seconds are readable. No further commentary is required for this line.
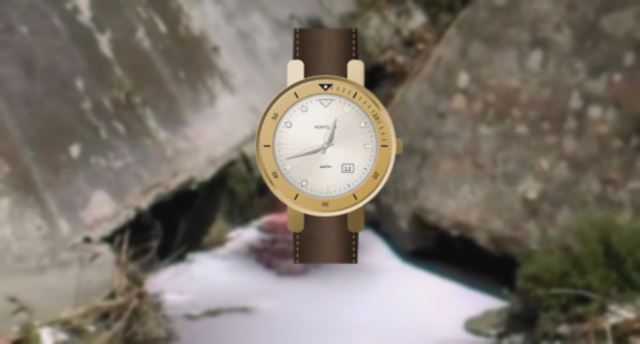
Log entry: 12,42
